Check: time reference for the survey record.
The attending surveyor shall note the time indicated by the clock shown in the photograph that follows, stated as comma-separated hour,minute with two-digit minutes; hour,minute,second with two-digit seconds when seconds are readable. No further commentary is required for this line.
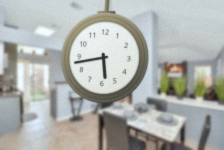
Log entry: 5,43
